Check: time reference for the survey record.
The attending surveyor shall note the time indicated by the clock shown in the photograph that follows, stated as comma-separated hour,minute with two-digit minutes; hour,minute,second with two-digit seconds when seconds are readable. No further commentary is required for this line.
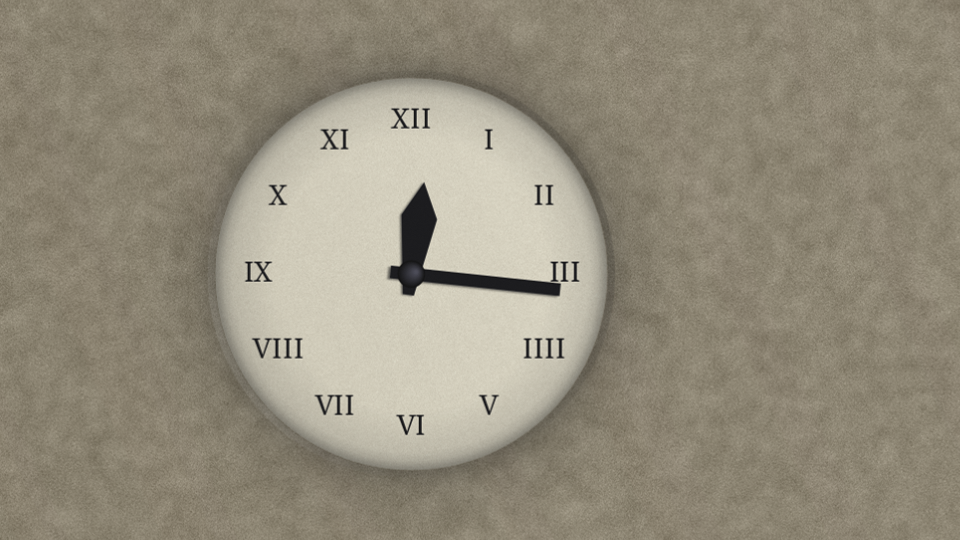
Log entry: 12,16
